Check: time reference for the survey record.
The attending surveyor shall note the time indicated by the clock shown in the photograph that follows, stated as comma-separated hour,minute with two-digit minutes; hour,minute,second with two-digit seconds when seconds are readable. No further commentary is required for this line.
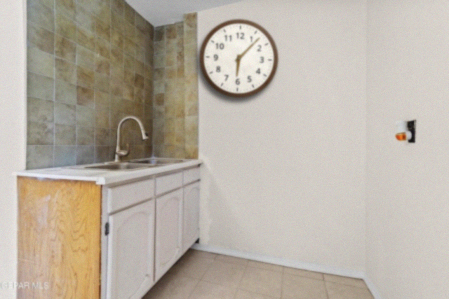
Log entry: 6,07
